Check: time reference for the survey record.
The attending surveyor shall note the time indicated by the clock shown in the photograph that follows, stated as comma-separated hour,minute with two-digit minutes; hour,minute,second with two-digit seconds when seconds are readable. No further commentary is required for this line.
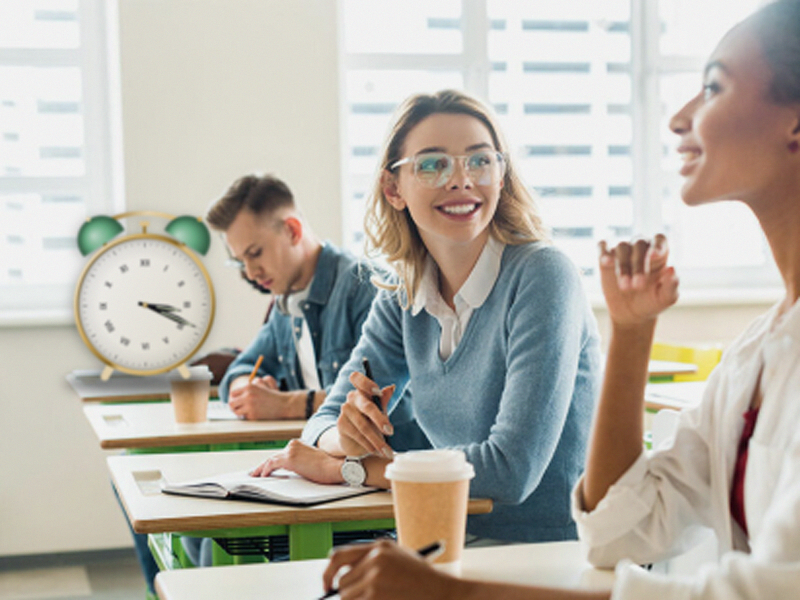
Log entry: 3,19
